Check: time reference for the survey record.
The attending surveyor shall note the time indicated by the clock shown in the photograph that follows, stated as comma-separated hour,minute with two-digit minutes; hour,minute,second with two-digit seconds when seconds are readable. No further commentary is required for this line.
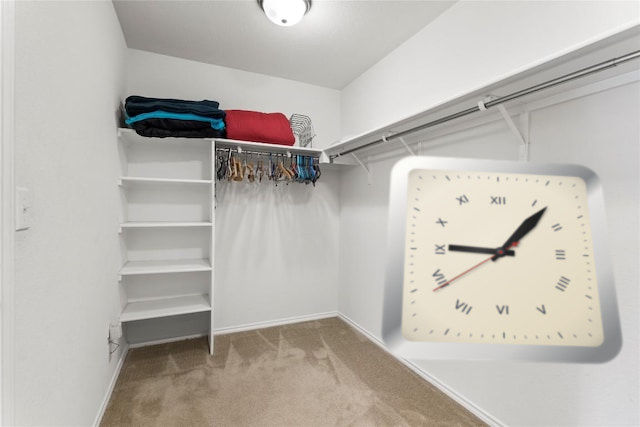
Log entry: 9,06,39
